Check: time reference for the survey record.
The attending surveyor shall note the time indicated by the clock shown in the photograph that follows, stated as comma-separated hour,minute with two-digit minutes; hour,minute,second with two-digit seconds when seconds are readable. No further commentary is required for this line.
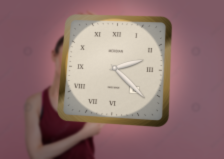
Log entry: 2,22
